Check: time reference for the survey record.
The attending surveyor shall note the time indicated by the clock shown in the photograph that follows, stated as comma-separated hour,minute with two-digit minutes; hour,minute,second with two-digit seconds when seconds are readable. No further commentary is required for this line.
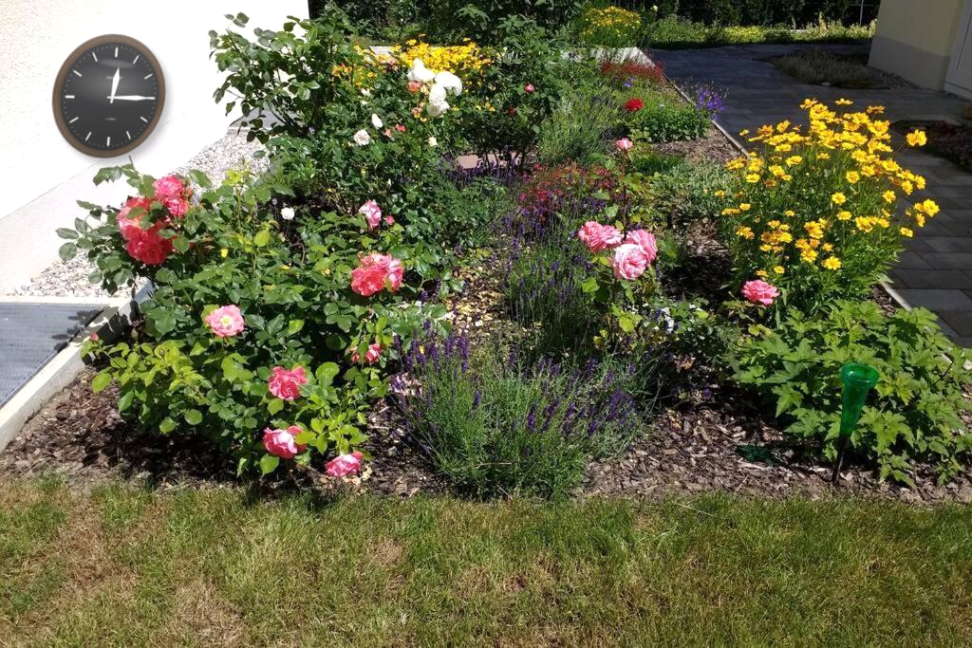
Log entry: 12,15
